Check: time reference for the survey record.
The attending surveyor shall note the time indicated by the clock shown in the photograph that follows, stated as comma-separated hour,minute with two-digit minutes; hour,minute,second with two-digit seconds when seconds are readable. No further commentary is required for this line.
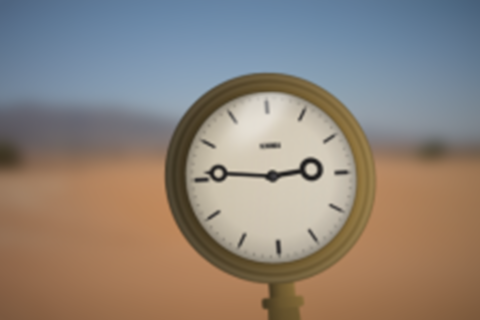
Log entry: 2,46
